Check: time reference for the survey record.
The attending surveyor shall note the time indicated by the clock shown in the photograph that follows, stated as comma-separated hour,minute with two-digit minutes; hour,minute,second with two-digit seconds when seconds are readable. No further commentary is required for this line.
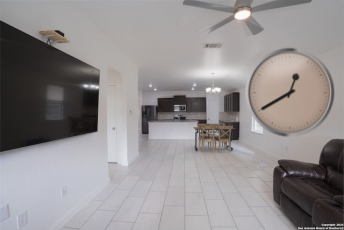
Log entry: 12,40
